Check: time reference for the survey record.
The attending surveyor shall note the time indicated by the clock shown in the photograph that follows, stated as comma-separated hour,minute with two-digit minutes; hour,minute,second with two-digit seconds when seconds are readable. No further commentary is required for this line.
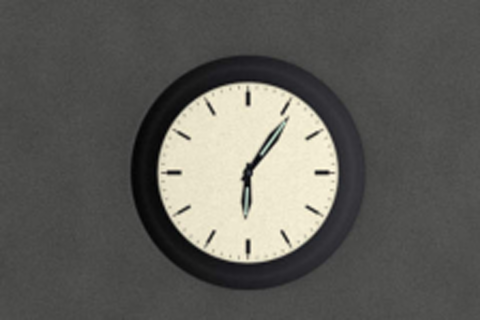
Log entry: 6,06
